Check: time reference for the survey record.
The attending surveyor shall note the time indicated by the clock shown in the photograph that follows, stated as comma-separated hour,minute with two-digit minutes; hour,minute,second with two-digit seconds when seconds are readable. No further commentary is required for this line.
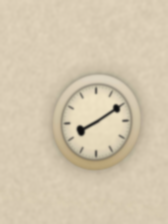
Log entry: 8,10
